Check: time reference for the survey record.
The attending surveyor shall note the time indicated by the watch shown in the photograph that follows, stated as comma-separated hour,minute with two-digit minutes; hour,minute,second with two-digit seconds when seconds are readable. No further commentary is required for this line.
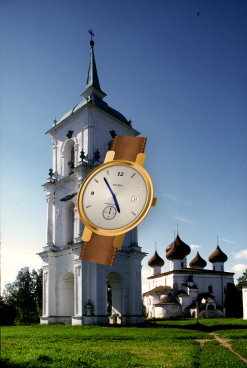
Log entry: 4,53
